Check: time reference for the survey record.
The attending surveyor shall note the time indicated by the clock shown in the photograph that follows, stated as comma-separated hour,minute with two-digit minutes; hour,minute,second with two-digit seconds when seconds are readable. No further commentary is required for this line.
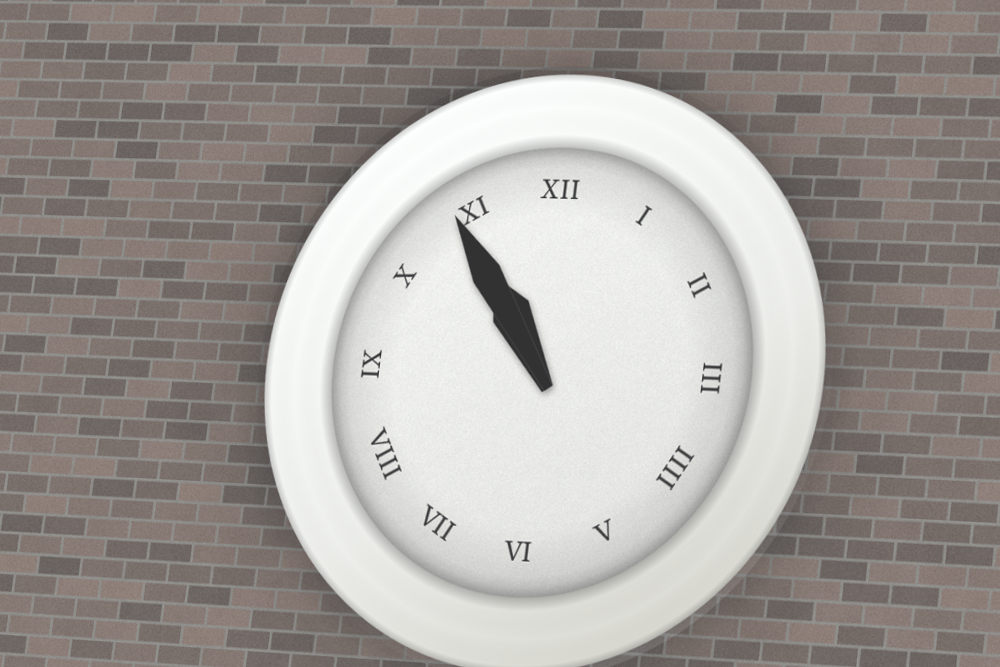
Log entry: 10,54
